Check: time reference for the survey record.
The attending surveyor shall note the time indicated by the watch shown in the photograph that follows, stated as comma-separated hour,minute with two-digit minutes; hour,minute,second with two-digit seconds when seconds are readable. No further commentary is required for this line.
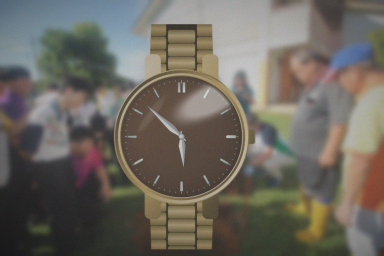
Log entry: 5,52
